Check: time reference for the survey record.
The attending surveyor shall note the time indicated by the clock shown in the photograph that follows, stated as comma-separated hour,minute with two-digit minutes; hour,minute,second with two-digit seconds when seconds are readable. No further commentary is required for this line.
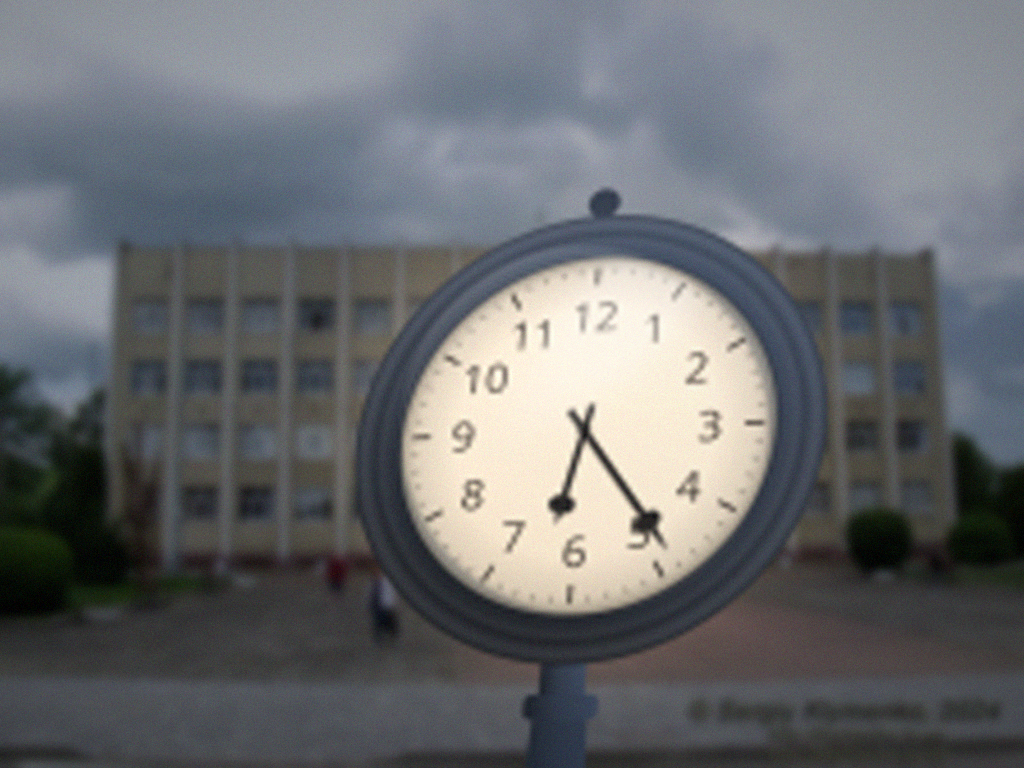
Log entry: 6,24
